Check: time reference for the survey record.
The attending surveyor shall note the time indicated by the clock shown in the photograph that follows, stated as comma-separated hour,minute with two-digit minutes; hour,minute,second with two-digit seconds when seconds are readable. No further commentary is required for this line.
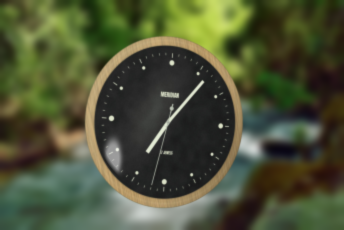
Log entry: 7,06,32
